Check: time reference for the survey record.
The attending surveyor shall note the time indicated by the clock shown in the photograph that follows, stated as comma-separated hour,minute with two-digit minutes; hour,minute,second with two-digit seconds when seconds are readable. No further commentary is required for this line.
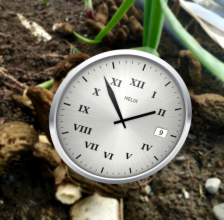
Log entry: 1,53
